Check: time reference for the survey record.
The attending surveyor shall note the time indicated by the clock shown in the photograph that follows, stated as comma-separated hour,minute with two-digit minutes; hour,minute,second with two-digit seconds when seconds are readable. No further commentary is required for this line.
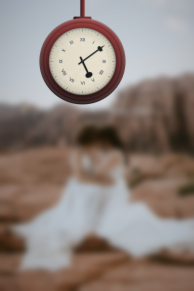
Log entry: 5,09
